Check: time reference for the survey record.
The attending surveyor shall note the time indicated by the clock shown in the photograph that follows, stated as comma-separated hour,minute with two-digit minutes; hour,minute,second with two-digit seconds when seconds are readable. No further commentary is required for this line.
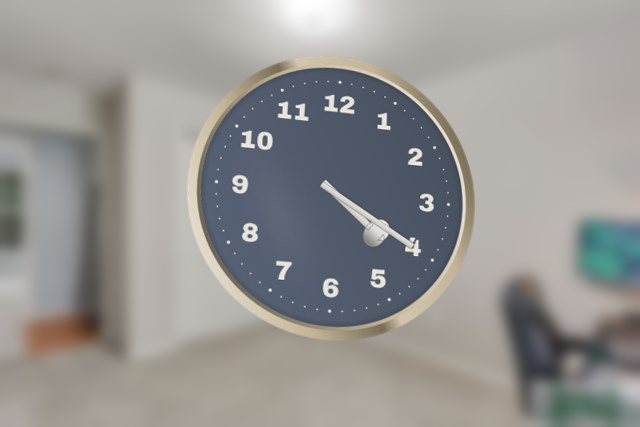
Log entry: 4,20
